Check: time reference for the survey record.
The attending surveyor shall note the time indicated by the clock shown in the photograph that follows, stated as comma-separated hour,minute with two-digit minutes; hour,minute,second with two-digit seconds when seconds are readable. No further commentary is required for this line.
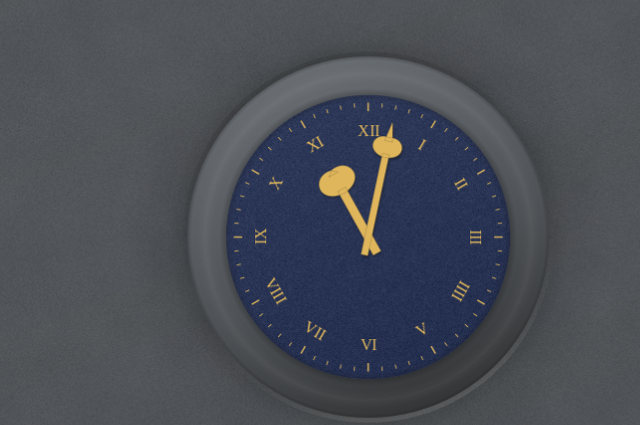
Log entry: 11,02
